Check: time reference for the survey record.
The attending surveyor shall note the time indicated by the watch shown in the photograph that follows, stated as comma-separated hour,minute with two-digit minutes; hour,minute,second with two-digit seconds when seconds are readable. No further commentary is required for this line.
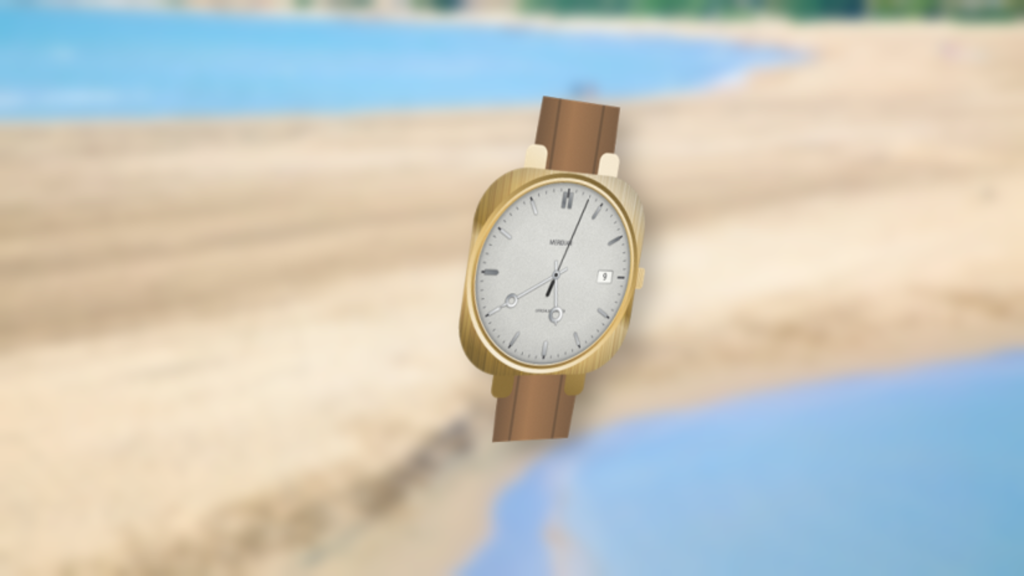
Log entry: 5,40,03
